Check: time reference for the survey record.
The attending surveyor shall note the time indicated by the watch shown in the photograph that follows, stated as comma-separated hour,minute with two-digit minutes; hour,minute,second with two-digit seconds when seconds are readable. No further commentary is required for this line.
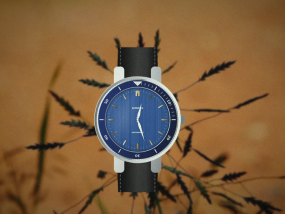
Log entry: 12,27
